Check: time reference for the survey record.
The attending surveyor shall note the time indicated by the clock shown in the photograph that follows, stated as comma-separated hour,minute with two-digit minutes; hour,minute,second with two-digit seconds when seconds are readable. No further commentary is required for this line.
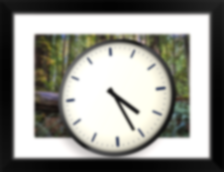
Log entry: 4,26
